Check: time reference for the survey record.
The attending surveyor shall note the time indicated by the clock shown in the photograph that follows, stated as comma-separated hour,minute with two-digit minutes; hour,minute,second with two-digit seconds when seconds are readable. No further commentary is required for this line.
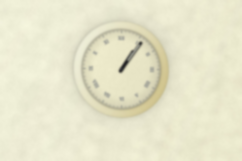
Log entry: 1,06
